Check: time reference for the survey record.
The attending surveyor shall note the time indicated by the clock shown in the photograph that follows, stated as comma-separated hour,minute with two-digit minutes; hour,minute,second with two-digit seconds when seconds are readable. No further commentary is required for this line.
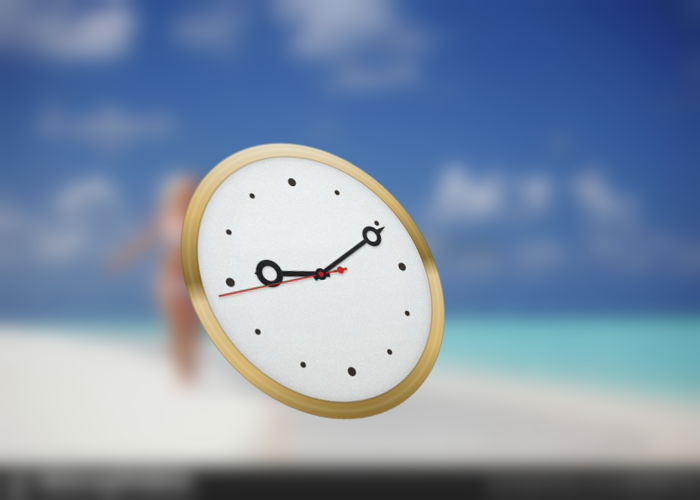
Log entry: 9,10,44
